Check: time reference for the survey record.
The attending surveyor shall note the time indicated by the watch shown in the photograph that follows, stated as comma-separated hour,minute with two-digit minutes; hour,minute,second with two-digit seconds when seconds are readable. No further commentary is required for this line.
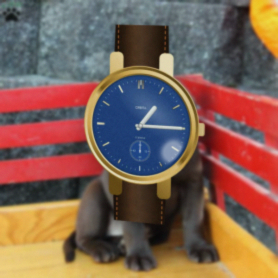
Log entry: 1,15
